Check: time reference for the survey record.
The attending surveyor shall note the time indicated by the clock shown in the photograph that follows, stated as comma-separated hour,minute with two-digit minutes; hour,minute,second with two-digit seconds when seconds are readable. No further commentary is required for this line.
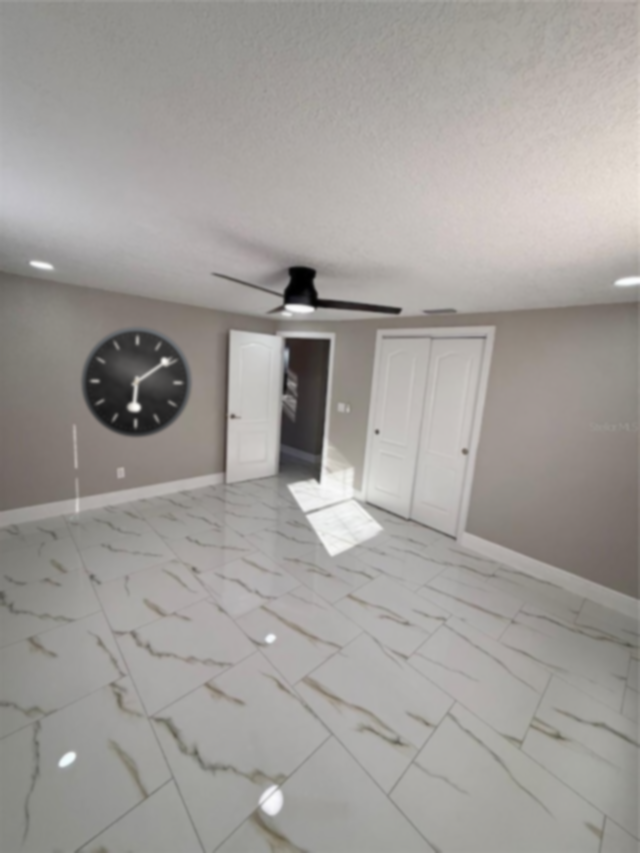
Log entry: 6,09
